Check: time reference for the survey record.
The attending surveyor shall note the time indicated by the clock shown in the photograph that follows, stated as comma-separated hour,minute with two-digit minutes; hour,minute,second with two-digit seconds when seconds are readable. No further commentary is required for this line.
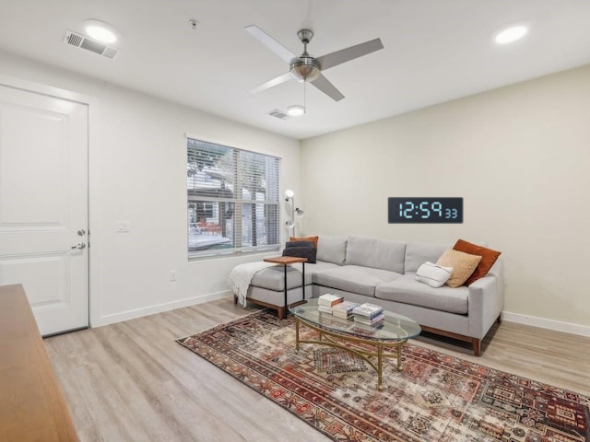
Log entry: 12,59,33
